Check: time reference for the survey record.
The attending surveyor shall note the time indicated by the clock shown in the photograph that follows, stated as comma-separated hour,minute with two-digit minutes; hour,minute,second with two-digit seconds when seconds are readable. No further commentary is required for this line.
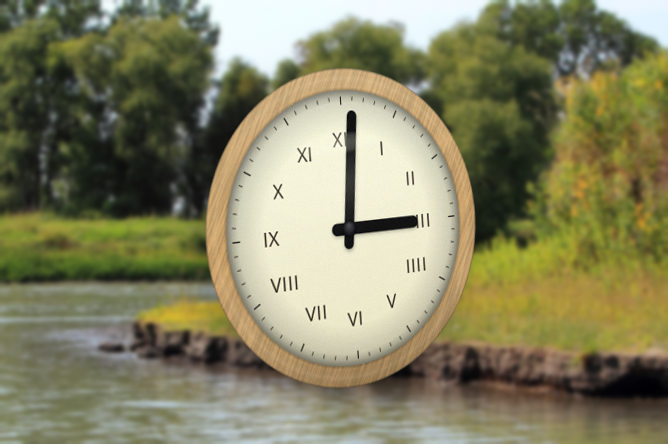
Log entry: 3,01
